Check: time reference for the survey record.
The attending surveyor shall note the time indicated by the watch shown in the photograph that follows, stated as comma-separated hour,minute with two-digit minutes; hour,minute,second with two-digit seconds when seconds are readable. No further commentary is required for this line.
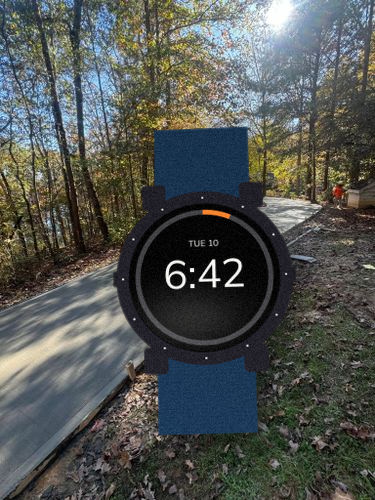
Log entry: 6,42
